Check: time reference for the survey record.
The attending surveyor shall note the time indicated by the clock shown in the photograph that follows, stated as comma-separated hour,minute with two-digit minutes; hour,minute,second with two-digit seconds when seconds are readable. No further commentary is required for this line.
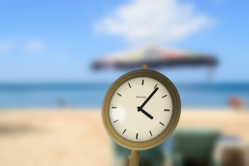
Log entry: 4,06
